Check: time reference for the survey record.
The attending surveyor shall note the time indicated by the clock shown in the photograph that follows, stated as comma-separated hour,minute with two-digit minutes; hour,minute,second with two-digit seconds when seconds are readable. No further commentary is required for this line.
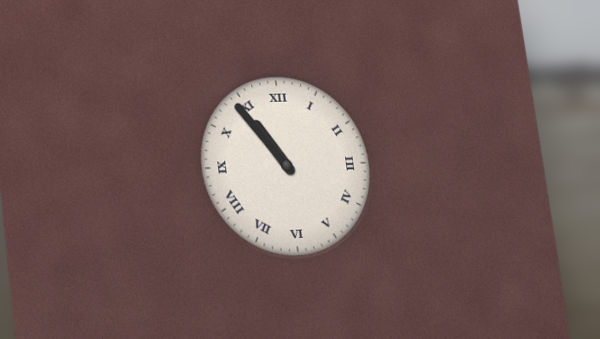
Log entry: 10,54
